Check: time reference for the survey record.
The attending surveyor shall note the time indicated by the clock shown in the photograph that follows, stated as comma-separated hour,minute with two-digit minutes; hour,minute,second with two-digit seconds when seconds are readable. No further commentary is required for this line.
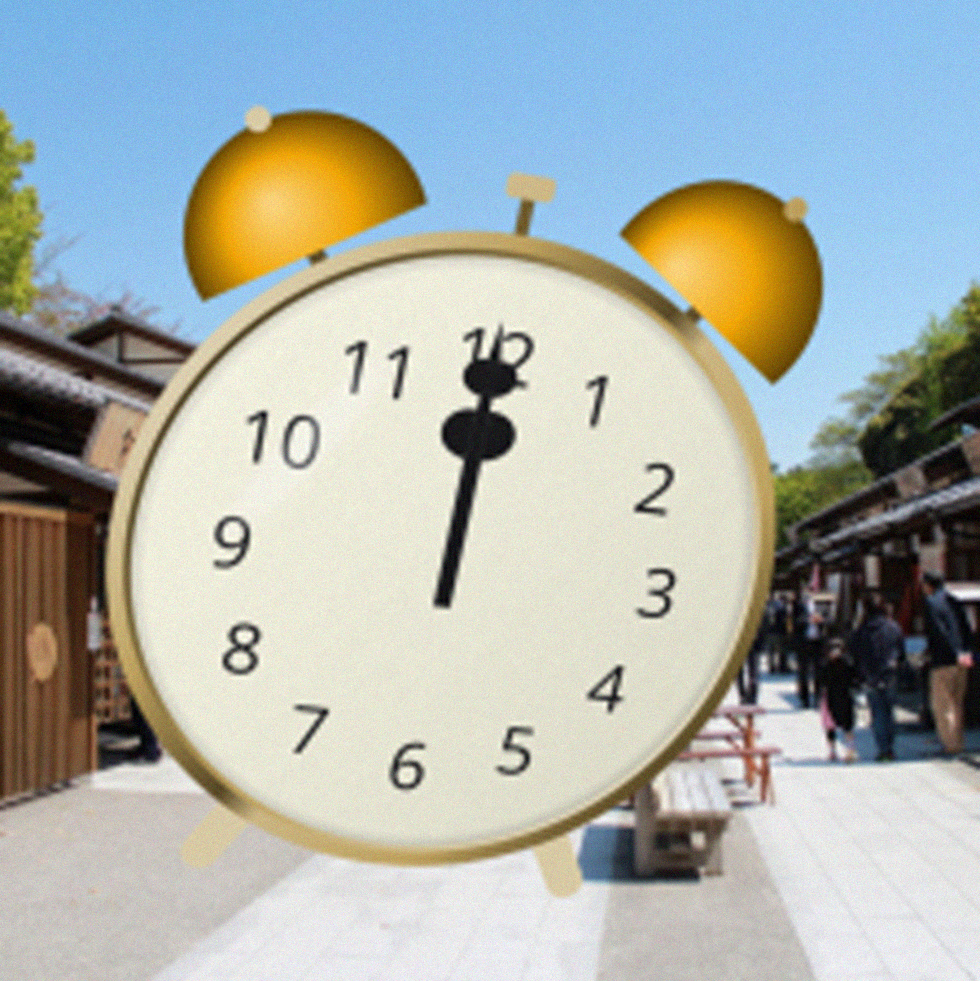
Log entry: 12,00
